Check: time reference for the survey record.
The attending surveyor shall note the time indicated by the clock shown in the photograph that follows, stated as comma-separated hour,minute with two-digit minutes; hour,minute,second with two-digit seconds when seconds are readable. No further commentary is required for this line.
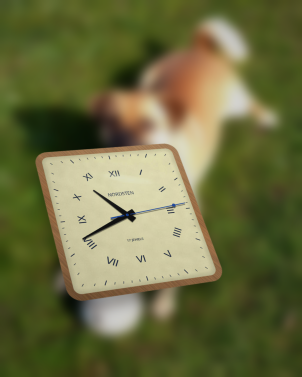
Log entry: 10,41,14
